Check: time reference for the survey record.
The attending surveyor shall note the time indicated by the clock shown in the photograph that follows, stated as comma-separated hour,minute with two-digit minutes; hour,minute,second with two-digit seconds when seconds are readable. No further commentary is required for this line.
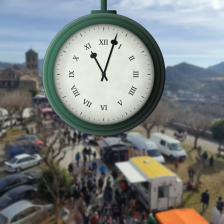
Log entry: 11,03
